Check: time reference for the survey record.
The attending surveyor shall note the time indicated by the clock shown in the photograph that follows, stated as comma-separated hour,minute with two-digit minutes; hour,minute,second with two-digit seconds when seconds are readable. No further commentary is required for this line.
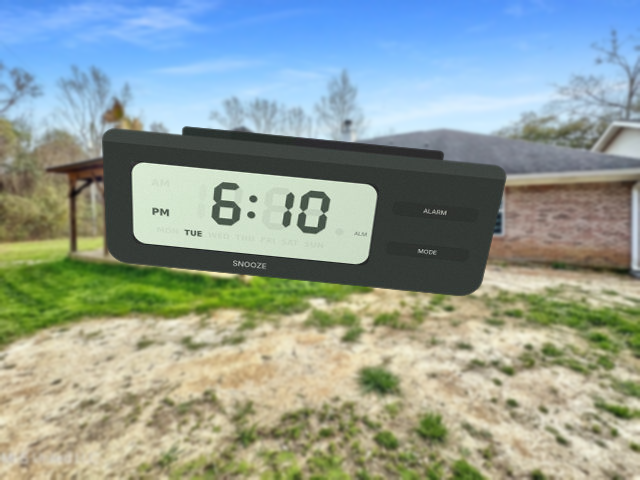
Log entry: 6,10
